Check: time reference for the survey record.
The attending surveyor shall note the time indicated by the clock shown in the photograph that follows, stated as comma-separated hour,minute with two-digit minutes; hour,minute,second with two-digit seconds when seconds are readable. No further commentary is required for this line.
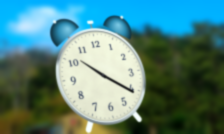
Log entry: 10,21
